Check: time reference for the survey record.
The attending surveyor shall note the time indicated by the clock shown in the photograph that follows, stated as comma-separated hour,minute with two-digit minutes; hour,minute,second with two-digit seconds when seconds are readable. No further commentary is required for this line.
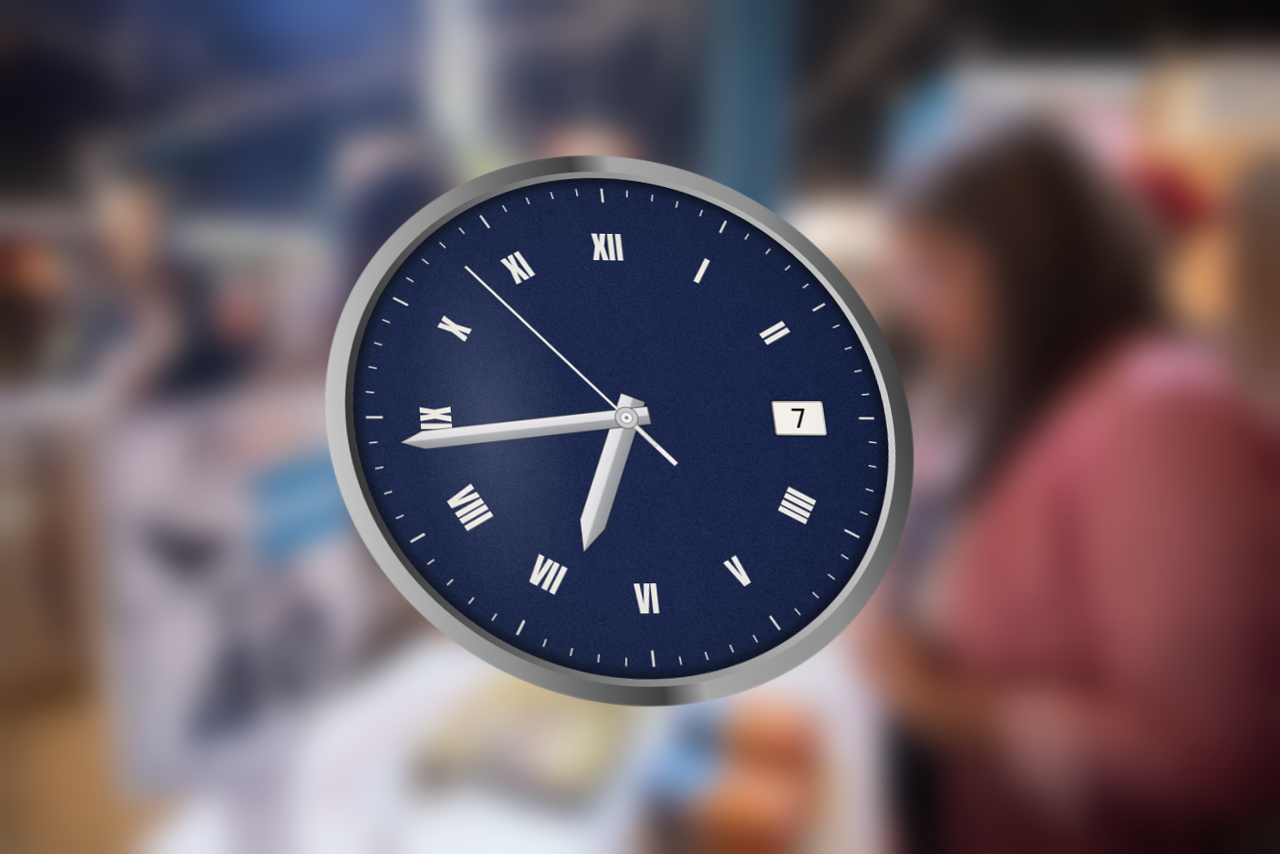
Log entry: 6,43,53
